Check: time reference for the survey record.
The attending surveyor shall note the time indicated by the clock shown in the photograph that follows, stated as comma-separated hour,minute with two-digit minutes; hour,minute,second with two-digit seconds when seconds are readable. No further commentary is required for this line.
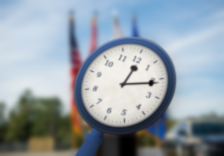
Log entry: 12,11
